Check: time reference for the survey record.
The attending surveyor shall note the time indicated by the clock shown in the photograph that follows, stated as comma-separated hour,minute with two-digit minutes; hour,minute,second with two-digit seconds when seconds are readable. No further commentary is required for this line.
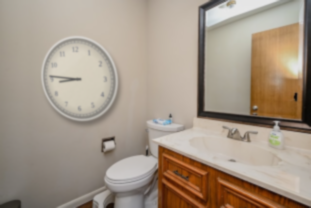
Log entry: 8,46
